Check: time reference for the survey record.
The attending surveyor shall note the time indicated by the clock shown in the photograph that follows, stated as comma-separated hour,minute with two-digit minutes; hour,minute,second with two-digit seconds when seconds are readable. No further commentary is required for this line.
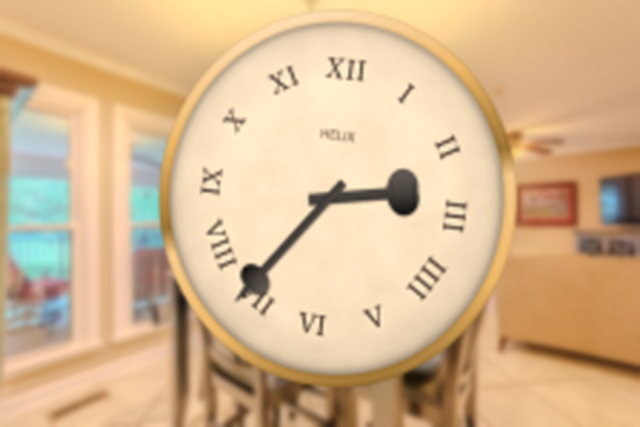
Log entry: 2,36
